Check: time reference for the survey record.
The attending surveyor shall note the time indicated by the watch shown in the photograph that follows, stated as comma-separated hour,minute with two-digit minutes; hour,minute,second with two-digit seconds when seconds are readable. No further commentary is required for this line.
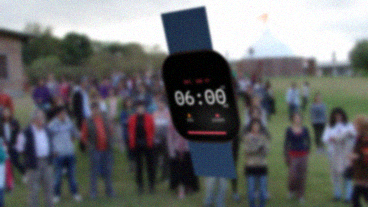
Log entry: 6,00
